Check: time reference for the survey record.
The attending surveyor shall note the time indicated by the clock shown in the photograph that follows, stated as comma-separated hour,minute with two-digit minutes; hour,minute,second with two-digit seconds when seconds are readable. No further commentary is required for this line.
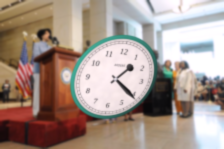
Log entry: 1,21
